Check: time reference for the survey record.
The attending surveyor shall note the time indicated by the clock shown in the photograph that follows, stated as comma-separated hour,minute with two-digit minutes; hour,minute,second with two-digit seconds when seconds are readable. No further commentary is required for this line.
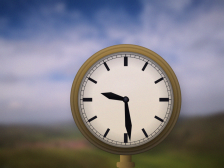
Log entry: 9,29
